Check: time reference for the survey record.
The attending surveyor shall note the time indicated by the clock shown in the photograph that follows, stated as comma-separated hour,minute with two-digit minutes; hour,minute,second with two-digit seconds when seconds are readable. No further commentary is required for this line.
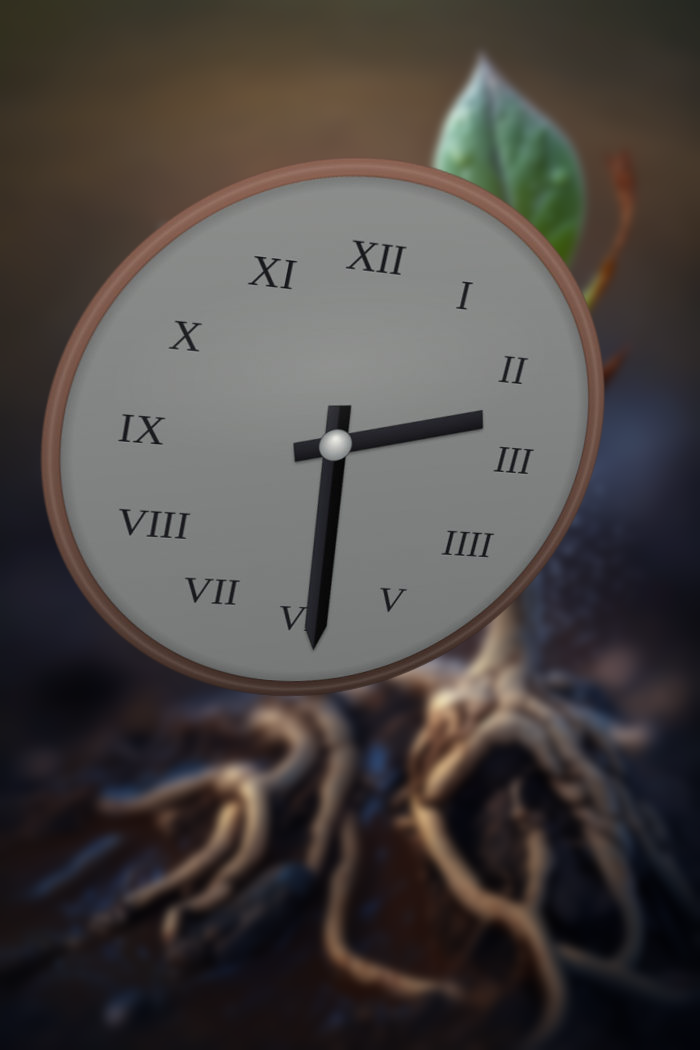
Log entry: 2,29
